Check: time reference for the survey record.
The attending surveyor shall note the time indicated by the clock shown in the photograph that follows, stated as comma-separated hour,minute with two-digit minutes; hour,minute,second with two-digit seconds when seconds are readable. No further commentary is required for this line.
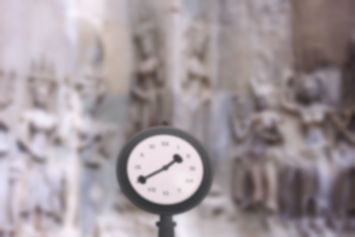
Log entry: 1,40
